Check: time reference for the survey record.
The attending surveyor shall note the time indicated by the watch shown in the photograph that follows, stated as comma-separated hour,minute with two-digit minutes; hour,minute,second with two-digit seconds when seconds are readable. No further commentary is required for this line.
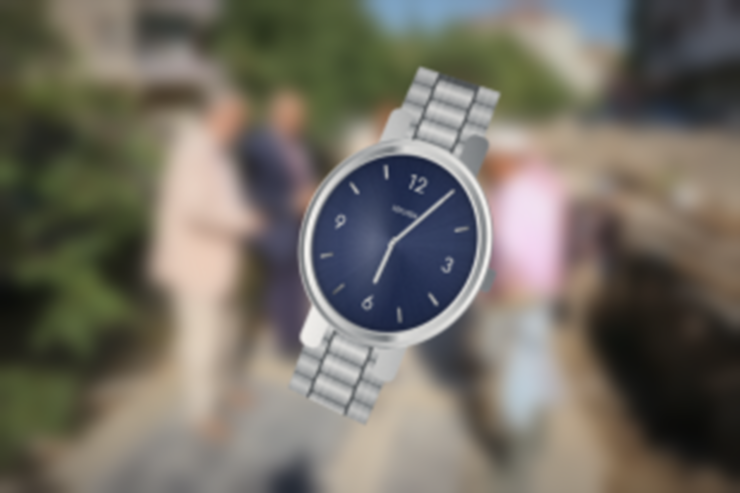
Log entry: 6,05
